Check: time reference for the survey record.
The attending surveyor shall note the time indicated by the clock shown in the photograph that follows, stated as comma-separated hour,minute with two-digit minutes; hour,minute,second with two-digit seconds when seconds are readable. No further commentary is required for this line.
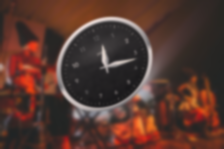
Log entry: 12,17
